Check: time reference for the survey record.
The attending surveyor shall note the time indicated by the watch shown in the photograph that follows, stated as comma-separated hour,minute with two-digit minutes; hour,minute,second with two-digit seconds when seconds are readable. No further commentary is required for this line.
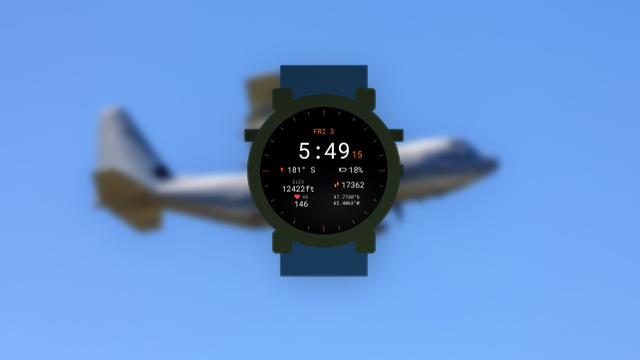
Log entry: 5,49,15
